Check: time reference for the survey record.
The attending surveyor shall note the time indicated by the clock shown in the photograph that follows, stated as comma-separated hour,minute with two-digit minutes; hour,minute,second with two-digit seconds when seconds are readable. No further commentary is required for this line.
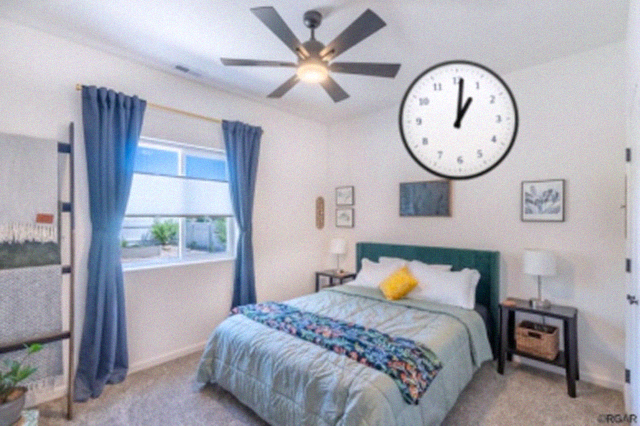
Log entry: 1,01
